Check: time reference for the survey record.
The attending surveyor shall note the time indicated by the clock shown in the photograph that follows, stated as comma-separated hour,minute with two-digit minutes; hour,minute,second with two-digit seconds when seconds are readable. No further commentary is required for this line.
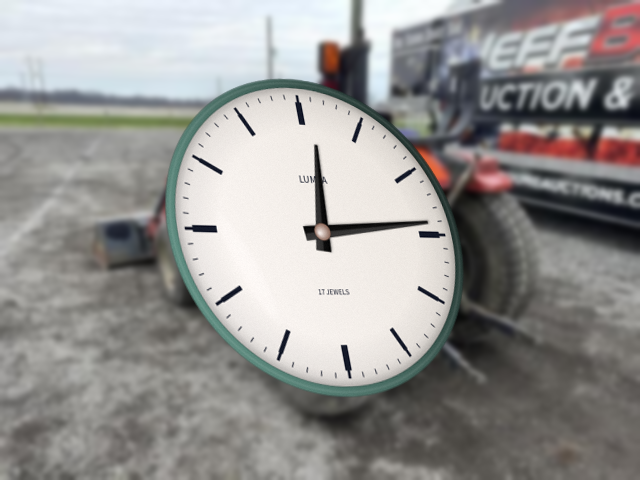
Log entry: 12,14
